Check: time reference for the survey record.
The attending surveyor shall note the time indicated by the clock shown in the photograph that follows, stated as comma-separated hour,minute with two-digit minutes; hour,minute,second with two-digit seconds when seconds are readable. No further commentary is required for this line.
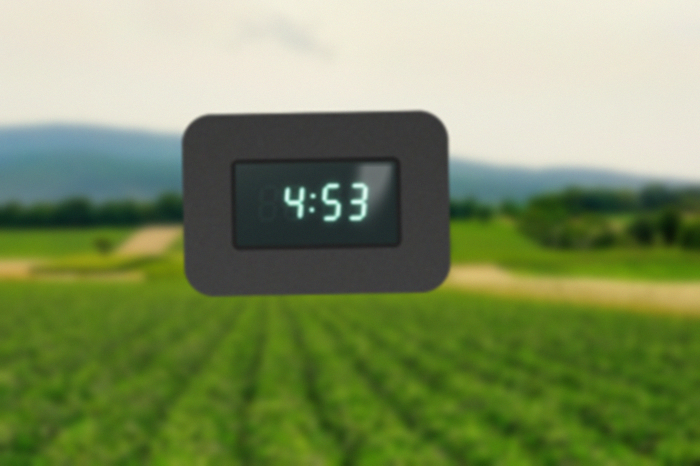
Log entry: 4,53
